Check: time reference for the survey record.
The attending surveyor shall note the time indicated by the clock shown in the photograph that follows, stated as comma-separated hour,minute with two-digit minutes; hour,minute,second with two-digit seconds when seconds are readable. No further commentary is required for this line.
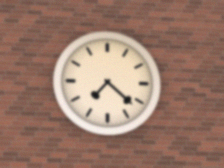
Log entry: 7,22
